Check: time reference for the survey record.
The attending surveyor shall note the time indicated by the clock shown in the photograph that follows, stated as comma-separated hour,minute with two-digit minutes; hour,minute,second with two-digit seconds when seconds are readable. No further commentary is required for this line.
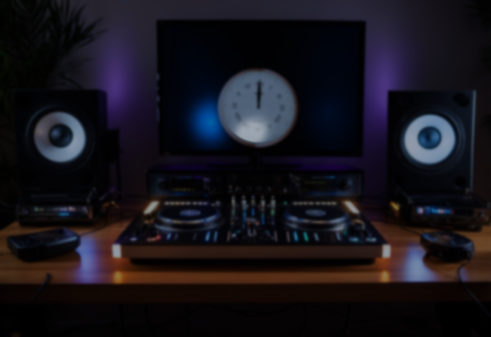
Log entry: 12,00
